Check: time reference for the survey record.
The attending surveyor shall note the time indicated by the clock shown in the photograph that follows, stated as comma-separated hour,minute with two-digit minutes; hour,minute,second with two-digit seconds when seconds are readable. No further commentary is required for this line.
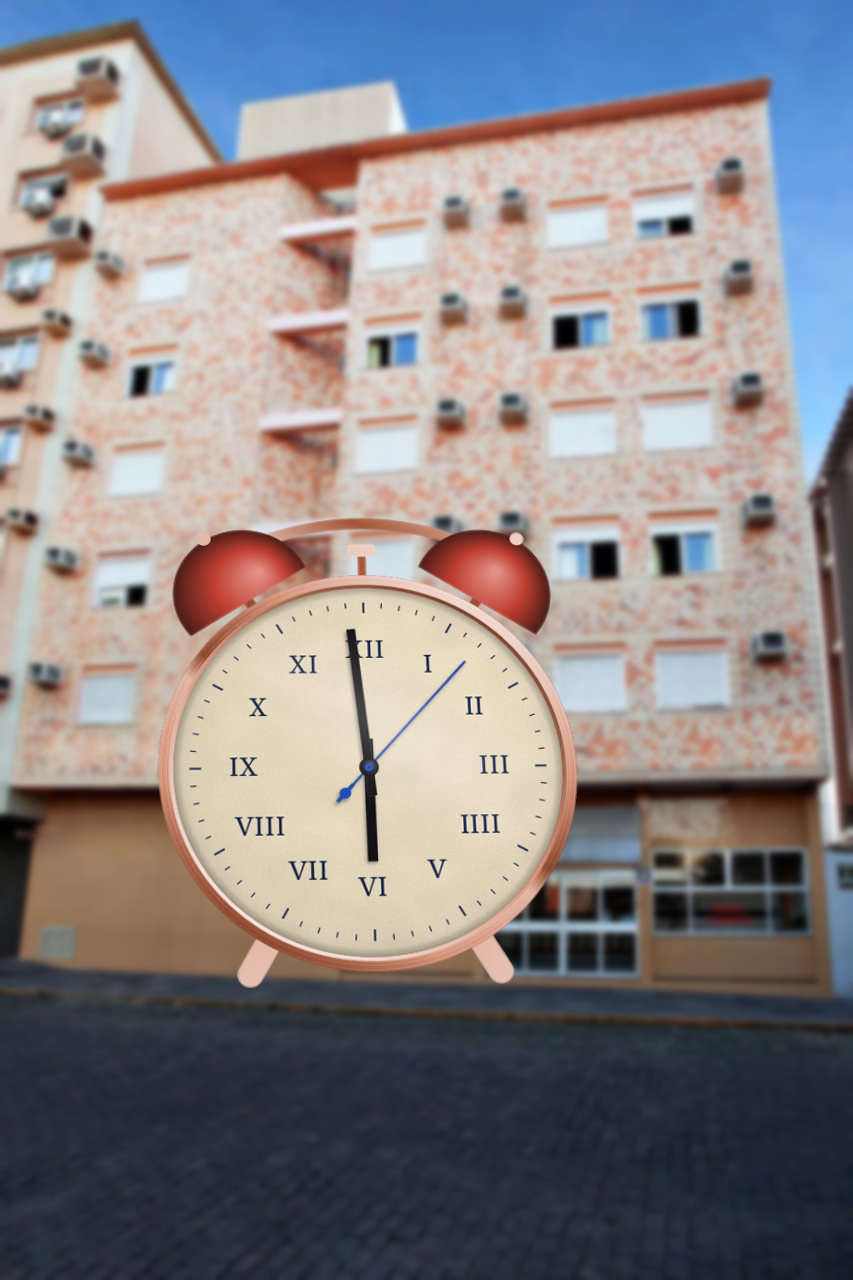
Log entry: 5,59,07
